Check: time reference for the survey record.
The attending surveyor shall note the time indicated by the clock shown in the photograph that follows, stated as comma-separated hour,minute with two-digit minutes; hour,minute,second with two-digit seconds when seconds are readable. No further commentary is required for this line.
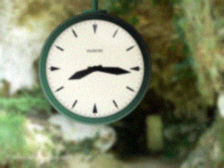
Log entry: 8,16
